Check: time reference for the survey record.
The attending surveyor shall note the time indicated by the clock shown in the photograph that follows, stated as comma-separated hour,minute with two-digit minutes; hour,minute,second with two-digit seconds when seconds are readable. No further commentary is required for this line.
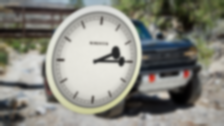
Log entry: 2,15
